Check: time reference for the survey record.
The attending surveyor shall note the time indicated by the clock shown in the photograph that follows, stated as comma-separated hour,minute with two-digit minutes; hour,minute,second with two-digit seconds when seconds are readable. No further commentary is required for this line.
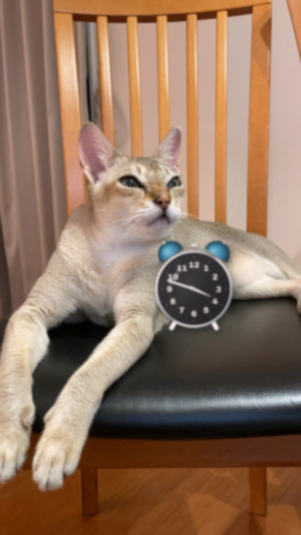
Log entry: 3,48
